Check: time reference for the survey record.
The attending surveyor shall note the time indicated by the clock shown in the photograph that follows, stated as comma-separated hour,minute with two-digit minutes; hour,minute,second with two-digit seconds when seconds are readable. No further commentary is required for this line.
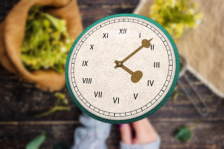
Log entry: 4,08
